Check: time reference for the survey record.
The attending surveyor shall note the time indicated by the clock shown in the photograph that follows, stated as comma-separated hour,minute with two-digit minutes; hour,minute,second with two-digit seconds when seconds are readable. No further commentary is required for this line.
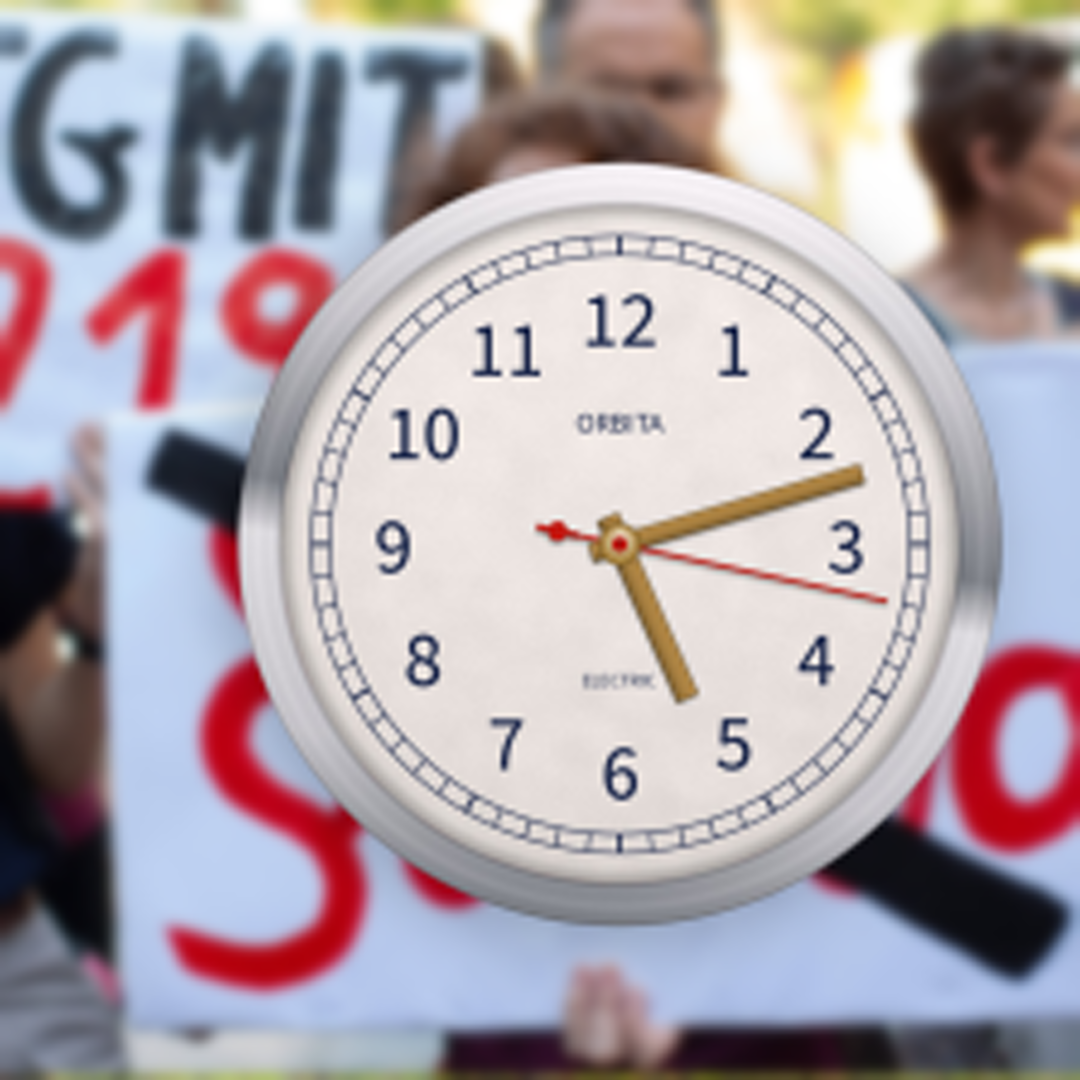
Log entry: 5,12,17
